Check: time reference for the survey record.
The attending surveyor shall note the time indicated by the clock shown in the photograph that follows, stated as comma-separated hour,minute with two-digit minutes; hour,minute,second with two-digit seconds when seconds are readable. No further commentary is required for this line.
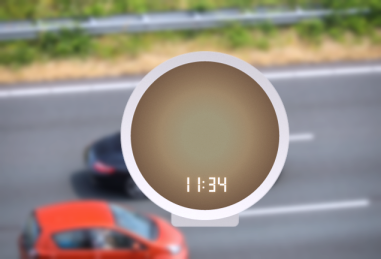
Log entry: 11,34
